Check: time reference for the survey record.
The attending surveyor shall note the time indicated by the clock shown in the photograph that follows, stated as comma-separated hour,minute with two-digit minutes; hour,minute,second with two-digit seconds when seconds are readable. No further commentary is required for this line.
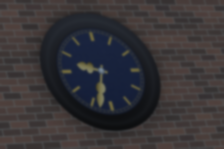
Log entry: 9,33
